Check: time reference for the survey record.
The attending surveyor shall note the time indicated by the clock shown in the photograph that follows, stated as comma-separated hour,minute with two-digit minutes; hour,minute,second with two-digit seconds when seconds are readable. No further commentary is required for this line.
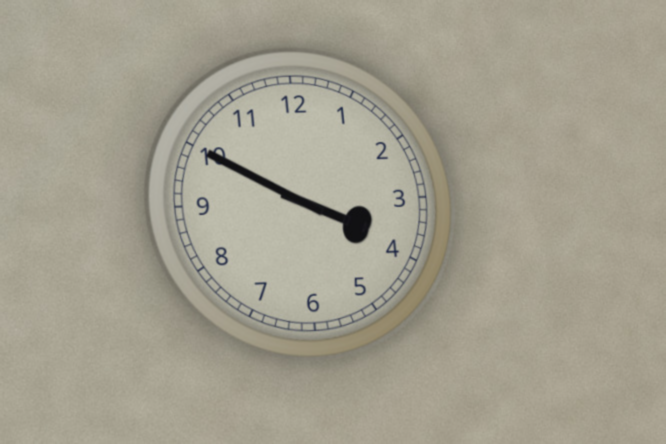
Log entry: 3,50
